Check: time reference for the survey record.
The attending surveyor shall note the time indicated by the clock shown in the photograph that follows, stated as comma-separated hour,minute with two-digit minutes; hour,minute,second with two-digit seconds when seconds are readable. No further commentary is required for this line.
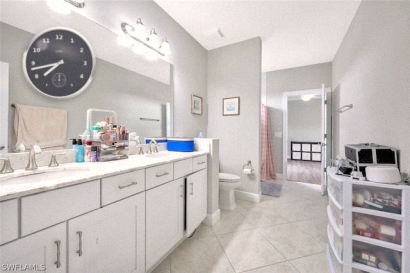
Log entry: 7,43
